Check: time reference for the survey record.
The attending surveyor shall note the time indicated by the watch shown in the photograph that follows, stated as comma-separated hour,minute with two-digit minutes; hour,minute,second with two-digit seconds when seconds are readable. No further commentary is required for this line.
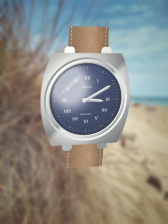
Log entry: 3,10
